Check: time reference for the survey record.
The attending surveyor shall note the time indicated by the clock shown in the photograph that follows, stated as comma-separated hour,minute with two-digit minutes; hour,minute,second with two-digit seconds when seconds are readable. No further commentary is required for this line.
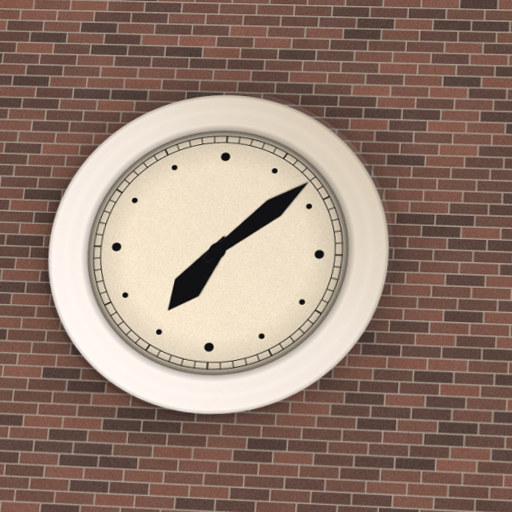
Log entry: 7,08
